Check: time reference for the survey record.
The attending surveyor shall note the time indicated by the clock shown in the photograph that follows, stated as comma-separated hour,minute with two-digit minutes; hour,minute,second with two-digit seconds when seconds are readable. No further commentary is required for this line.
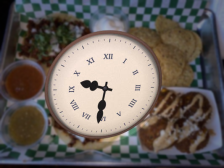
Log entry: 9,31
